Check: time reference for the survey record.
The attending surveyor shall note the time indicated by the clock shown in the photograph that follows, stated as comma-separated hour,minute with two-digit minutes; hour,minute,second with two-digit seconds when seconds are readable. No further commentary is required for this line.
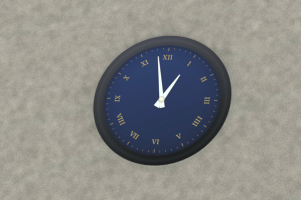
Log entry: 12,58
